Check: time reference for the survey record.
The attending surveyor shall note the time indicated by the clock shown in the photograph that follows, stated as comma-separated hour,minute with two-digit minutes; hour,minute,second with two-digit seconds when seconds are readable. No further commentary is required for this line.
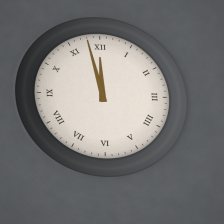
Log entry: 11,58
